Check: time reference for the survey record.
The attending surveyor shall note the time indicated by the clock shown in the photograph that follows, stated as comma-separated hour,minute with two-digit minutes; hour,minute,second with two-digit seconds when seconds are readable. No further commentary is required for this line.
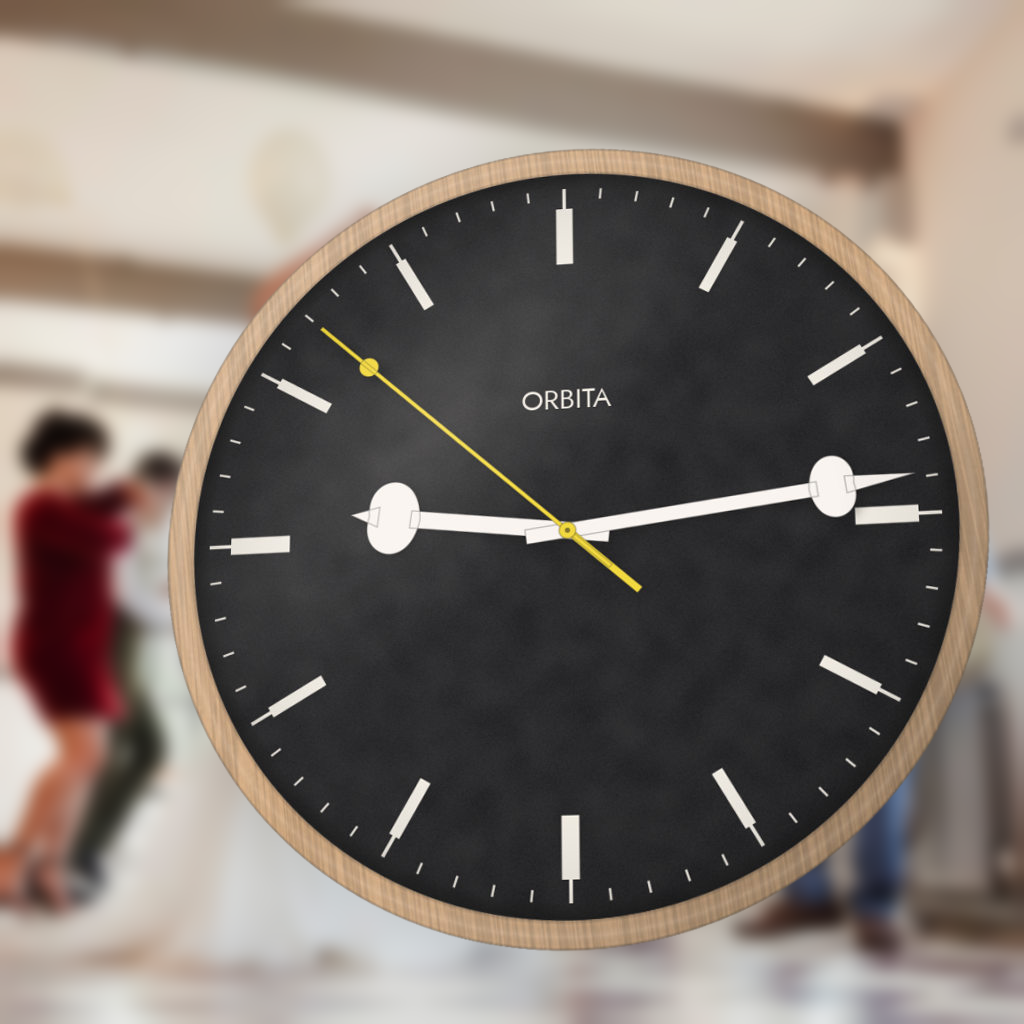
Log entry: 9,13,52
